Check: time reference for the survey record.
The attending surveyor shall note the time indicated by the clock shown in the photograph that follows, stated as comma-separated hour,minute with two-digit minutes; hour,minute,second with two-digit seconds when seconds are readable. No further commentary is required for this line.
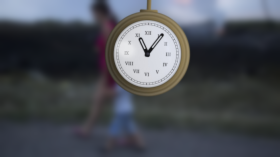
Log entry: 11,06
